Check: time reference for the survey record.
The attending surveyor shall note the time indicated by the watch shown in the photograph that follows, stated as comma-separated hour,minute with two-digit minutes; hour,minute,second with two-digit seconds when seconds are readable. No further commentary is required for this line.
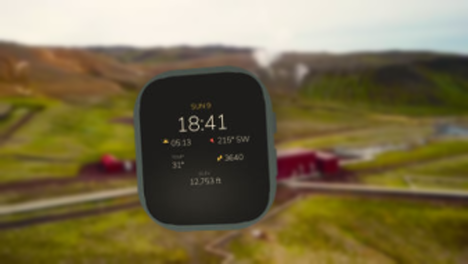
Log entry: 18,41
